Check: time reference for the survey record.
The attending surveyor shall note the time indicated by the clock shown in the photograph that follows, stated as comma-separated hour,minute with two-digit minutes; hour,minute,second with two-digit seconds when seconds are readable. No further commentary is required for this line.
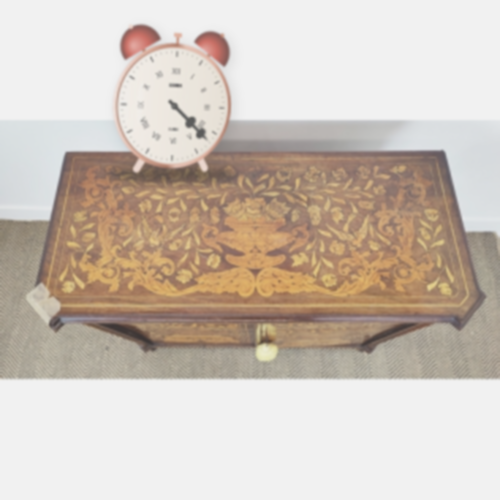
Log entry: 4,22
